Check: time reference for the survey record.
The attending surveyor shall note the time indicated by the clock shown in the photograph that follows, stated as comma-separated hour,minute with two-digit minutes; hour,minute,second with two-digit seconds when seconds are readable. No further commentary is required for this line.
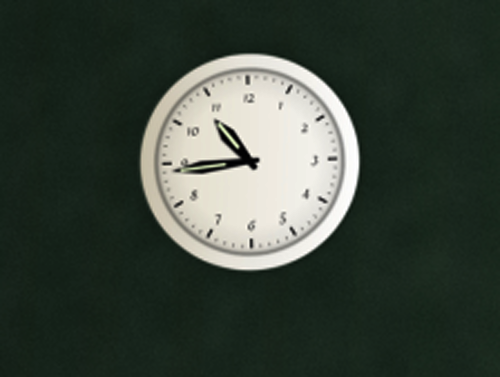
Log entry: 10,44
